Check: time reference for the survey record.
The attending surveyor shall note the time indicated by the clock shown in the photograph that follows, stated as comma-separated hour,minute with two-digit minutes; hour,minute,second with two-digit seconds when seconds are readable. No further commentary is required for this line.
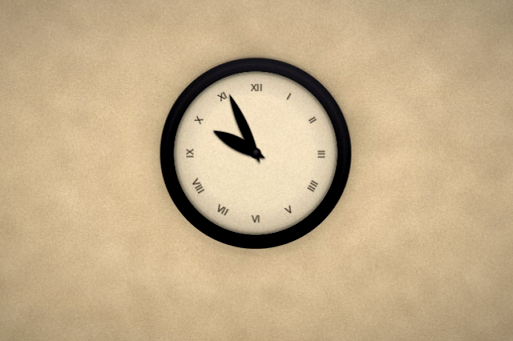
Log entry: 9,56
